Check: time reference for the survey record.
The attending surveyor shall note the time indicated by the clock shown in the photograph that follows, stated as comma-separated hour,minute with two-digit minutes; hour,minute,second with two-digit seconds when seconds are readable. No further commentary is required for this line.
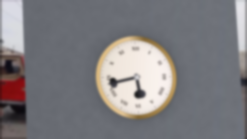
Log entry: 5,43
